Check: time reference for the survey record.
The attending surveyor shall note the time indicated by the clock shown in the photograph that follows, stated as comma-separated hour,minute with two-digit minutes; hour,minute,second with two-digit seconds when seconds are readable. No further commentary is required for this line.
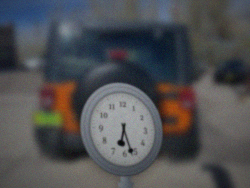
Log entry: 6,27
